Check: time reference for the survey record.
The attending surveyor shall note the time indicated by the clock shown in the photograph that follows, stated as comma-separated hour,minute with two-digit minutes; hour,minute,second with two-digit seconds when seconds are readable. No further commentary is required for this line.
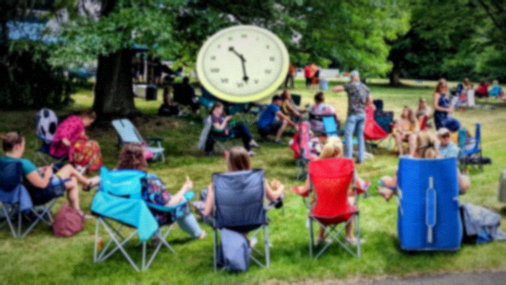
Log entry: 10,28
